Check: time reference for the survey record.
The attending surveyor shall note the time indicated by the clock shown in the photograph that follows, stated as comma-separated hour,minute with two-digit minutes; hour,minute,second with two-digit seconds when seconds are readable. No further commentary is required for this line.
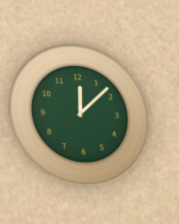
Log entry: 12,08
